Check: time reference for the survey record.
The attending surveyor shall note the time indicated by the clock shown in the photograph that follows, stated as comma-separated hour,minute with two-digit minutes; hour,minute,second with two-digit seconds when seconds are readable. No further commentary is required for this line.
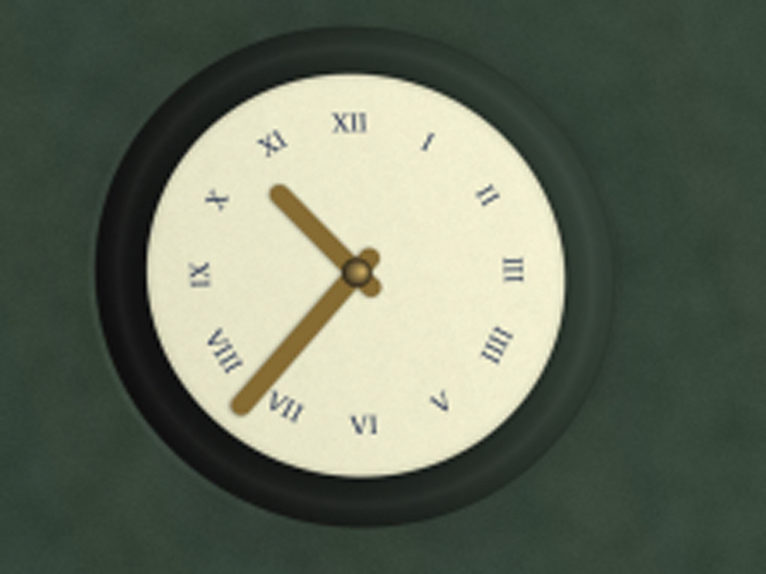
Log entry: 10,37
